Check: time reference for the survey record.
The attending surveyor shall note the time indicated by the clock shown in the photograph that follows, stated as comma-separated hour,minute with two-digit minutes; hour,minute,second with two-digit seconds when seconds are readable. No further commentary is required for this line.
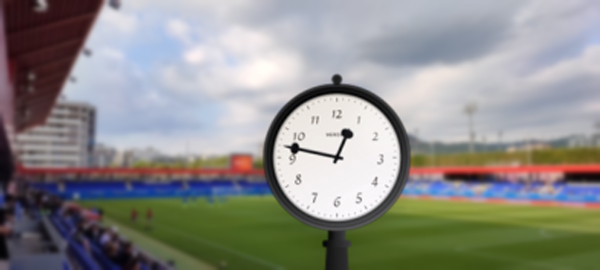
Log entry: 12,47
